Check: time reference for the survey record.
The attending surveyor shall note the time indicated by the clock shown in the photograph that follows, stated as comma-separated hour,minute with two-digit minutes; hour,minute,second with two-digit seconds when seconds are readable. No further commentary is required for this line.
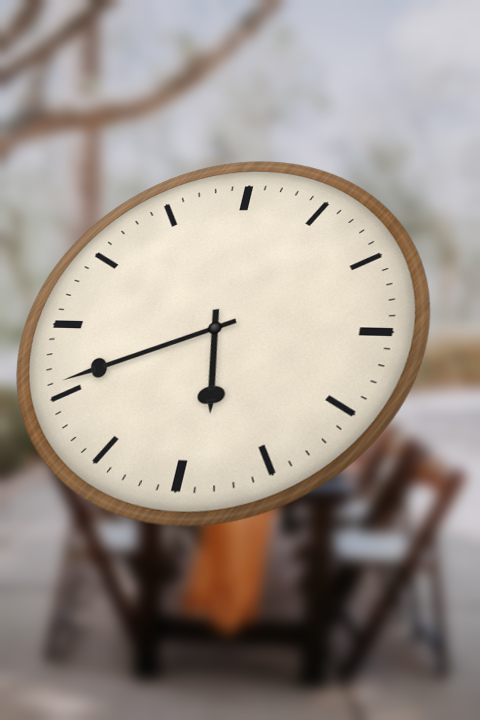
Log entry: 5,41
